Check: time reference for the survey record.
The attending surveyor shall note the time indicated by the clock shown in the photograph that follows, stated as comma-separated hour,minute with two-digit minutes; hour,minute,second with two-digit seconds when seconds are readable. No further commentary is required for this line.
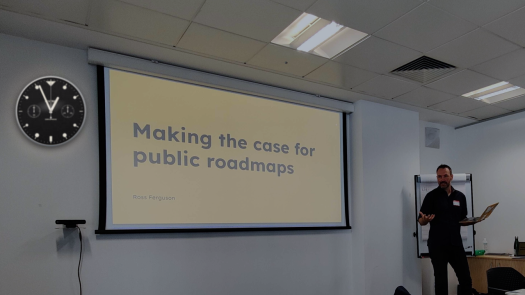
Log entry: 12,56
